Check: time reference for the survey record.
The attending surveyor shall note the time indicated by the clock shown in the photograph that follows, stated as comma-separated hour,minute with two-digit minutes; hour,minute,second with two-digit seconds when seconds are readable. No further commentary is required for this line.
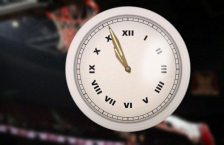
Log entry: 10,56
